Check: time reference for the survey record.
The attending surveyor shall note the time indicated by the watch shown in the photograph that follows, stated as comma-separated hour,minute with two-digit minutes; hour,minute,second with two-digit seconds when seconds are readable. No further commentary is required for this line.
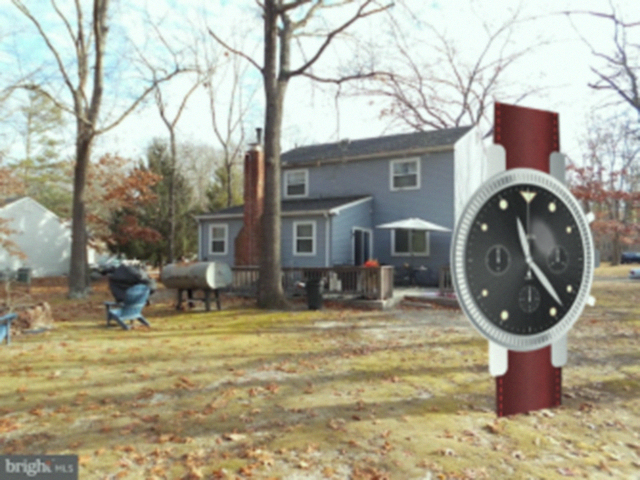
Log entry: 11,23
